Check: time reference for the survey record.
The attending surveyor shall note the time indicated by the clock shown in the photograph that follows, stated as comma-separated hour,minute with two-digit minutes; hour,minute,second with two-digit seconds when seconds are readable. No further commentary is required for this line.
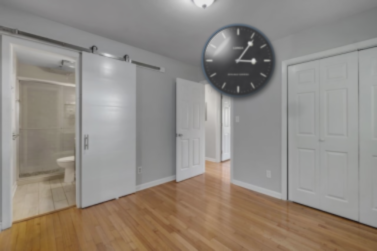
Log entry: 3,06
